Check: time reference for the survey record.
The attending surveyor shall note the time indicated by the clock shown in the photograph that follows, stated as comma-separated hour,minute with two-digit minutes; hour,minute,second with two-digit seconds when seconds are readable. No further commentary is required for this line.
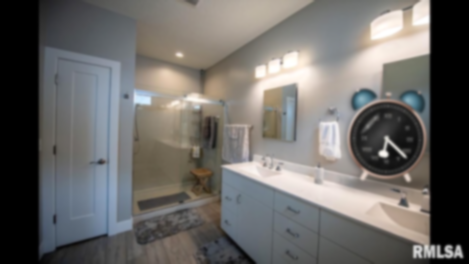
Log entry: 6,22
